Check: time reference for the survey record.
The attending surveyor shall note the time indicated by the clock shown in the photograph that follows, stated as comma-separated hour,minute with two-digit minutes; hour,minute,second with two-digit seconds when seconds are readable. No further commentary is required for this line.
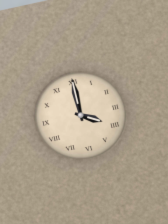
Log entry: 4,00
